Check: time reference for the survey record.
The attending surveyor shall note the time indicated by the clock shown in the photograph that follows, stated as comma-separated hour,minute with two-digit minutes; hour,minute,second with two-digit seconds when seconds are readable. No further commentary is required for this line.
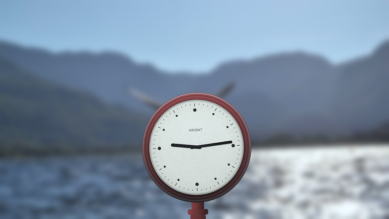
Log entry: 9,14
